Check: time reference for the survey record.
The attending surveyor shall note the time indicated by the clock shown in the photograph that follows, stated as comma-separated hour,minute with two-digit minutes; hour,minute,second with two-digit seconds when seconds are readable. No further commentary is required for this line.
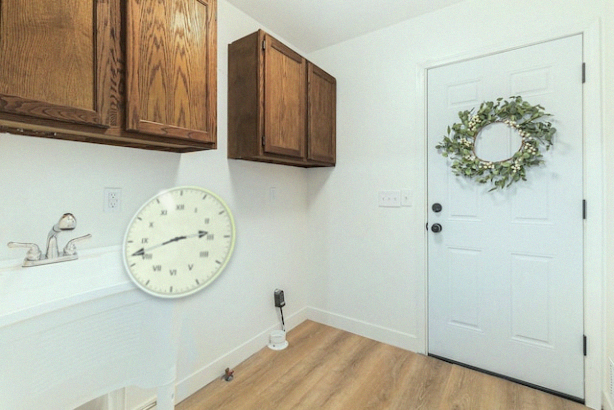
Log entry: 2,42
